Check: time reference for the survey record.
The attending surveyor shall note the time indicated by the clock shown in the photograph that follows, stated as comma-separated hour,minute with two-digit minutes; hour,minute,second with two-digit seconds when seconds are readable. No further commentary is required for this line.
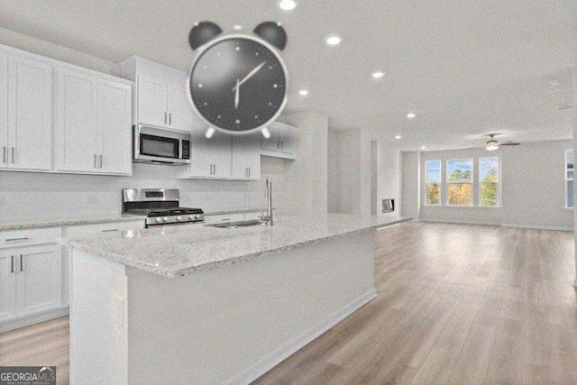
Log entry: 6,08
